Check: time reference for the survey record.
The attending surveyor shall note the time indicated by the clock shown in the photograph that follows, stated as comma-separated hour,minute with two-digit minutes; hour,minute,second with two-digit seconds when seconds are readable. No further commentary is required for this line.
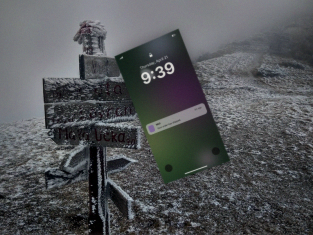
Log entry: 9,39
